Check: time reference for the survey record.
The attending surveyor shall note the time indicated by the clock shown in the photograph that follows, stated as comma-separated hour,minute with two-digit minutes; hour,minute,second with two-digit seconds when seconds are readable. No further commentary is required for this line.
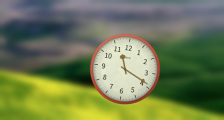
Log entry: 11,19
